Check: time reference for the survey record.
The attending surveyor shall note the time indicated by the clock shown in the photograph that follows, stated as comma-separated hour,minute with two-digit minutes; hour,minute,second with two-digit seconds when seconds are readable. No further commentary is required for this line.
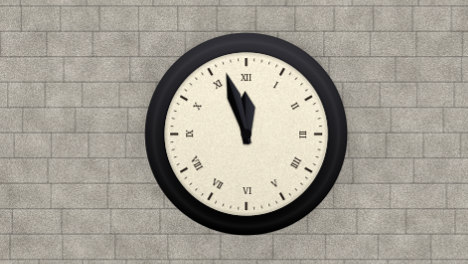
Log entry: 11,57
